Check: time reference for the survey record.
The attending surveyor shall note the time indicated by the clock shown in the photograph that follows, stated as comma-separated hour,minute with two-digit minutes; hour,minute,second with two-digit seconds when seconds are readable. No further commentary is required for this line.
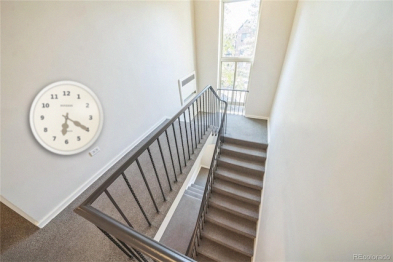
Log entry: 6,20
